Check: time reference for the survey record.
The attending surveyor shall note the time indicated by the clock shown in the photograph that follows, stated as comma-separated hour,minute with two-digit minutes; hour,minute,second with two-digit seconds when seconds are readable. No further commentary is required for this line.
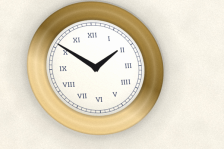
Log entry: 1,51
